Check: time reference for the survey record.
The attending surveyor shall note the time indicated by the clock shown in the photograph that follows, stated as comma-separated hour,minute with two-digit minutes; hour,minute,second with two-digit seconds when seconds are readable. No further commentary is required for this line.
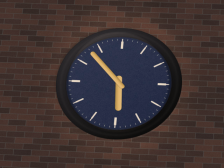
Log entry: 5,53
